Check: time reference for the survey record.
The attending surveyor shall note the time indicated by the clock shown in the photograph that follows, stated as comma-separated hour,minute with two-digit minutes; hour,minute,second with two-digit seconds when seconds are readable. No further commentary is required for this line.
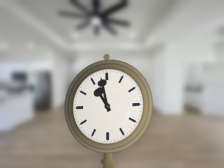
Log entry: 10,58
